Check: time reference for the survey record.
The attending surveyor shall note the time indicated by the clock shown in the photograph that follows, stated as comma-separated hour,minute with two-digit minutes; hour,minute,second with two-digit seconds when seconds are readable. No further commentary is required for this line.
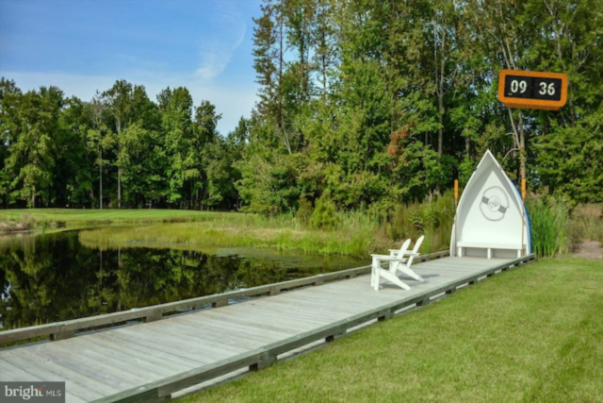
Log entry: 9,36
